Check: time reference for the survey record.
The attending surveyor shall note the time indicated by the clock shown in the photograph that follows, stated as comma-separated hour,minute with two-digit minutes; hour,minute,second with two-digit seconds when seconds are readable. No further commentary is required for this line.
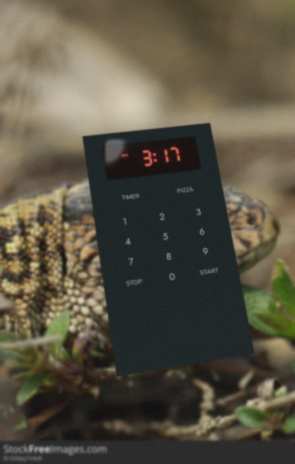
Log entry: 3,17
